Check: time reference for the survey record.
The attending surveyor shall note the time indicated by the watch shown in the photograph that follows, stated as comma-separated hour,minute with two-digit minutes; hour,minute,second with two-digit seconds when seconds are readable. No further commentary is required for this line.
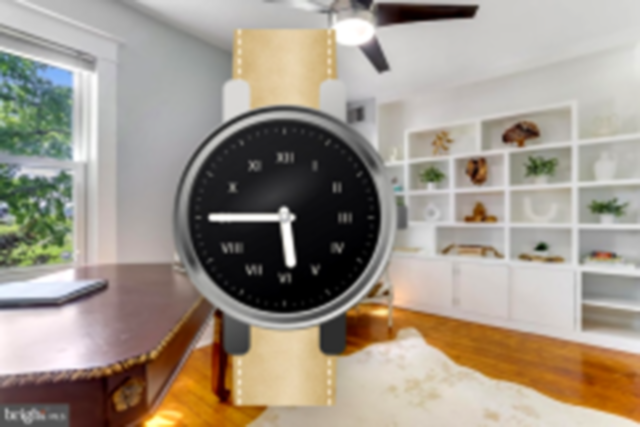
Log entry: 5,45
